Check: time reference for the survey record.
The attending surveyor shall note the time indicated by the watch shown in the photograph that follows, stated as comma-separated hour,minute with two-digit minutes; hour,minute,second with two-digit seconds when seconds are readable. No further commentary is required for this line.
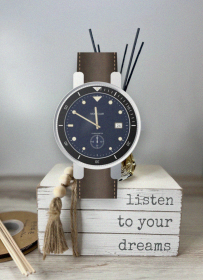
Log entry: 11,50
